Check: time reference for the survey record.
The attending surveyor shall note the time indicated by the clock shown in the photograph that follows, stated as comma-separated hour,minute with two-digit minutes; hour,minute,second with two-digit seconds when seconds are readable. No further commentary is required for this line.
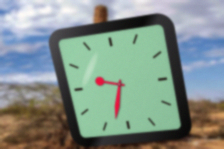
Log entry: 9,33
